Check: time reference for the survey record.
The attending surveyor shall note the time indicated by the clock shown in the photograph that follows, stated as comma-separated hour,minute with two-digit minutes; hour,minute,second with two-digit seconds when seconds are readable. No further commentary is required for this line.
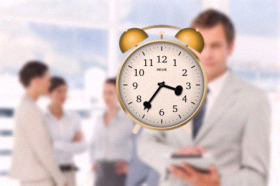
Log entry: 3,36
